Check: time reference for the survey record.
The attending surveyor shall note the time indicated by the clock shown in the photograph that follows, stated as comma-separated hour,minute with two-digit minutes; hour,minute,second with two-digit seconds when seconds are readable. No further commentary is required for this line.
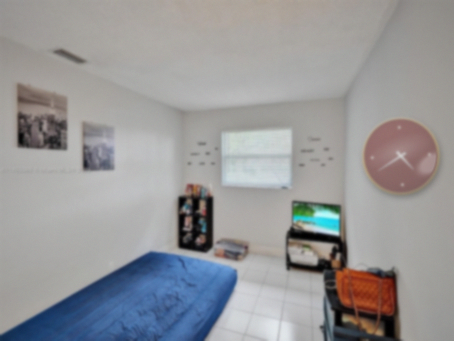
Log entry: 4,40
